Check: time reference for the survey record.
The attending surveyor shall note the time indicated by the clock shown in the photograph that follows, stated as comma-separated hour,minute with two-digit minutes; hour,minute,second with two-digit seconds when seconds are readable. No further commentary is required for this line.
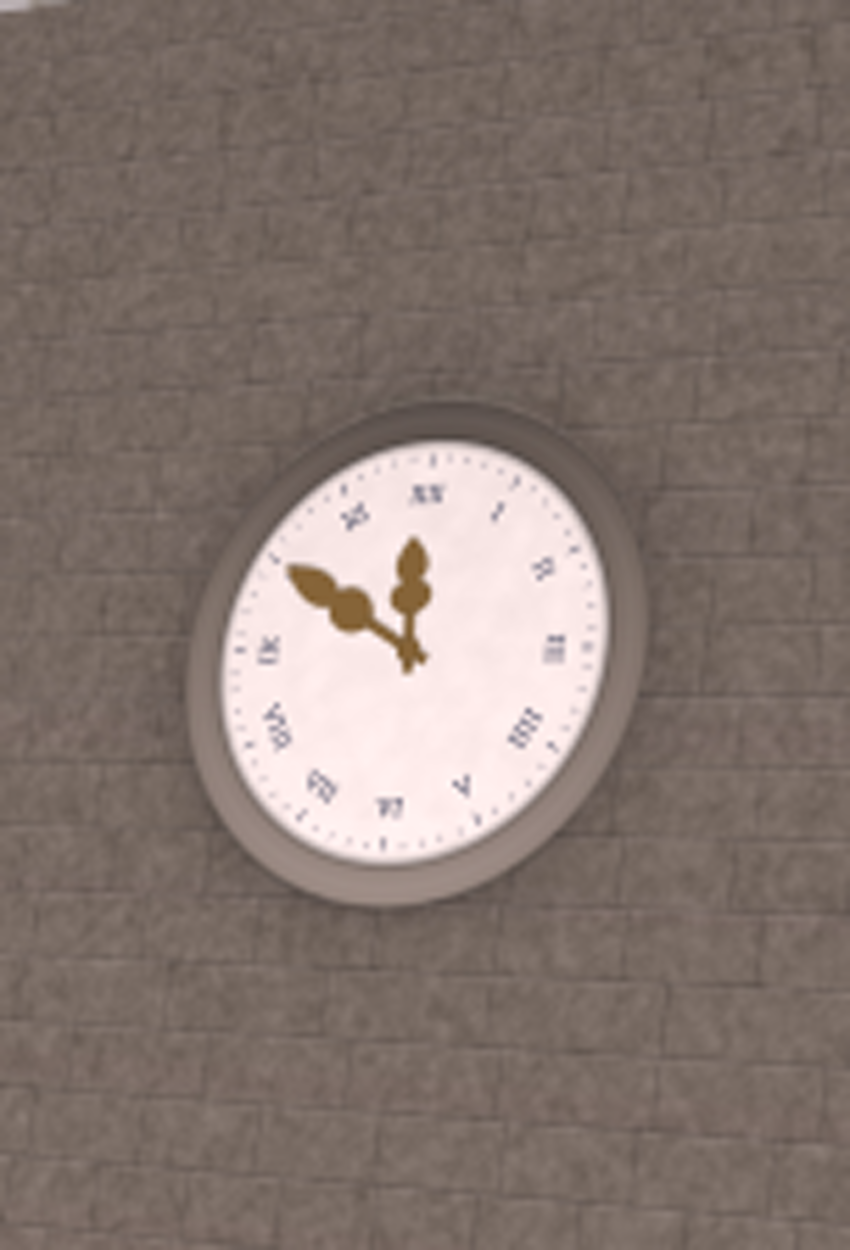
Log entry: 11,50
